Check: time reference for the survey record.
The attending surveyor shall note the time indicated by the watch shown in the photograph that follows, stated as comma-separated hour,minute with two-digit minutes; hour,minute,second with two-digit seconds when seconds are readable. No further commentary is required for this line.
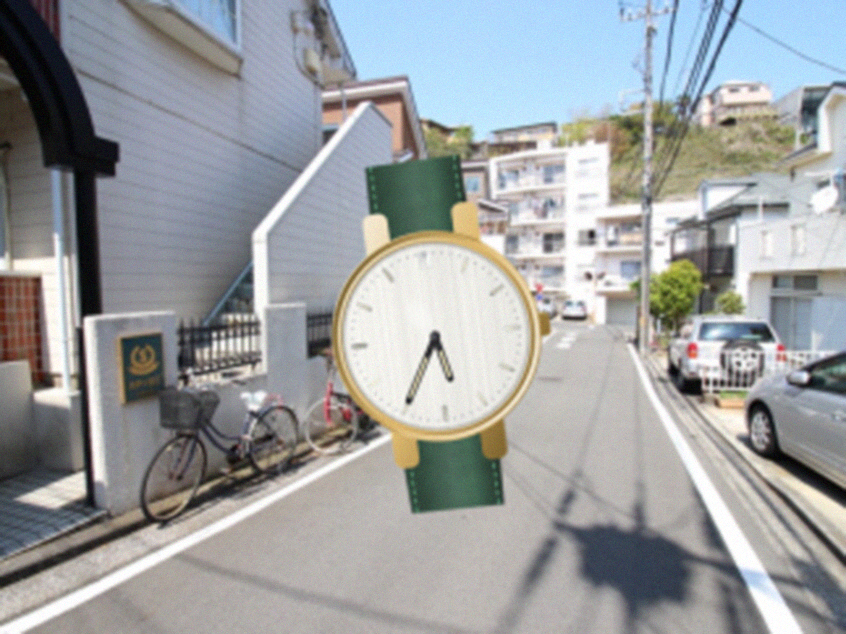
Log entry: 5,35
